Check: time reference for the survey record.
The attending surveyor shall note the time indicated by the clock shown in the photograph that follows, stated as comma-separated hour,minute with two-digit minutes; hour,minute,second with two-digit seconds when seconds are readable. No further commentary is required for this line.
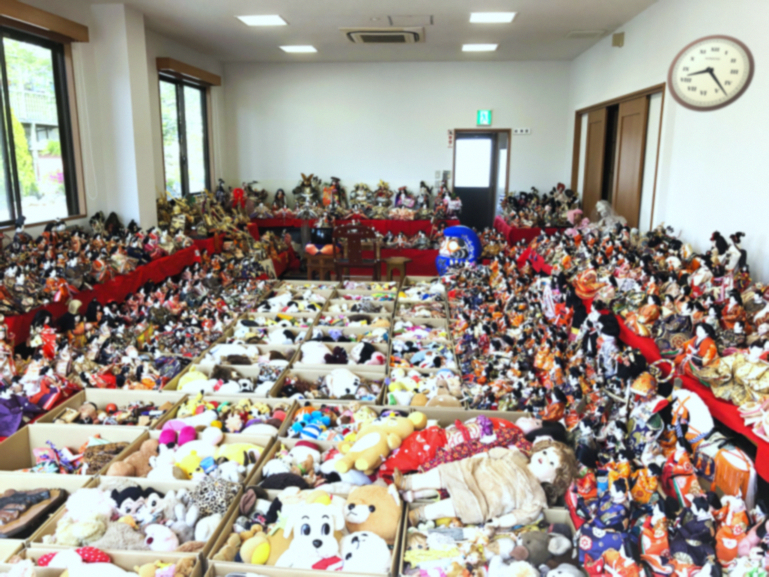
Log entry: 8,23
